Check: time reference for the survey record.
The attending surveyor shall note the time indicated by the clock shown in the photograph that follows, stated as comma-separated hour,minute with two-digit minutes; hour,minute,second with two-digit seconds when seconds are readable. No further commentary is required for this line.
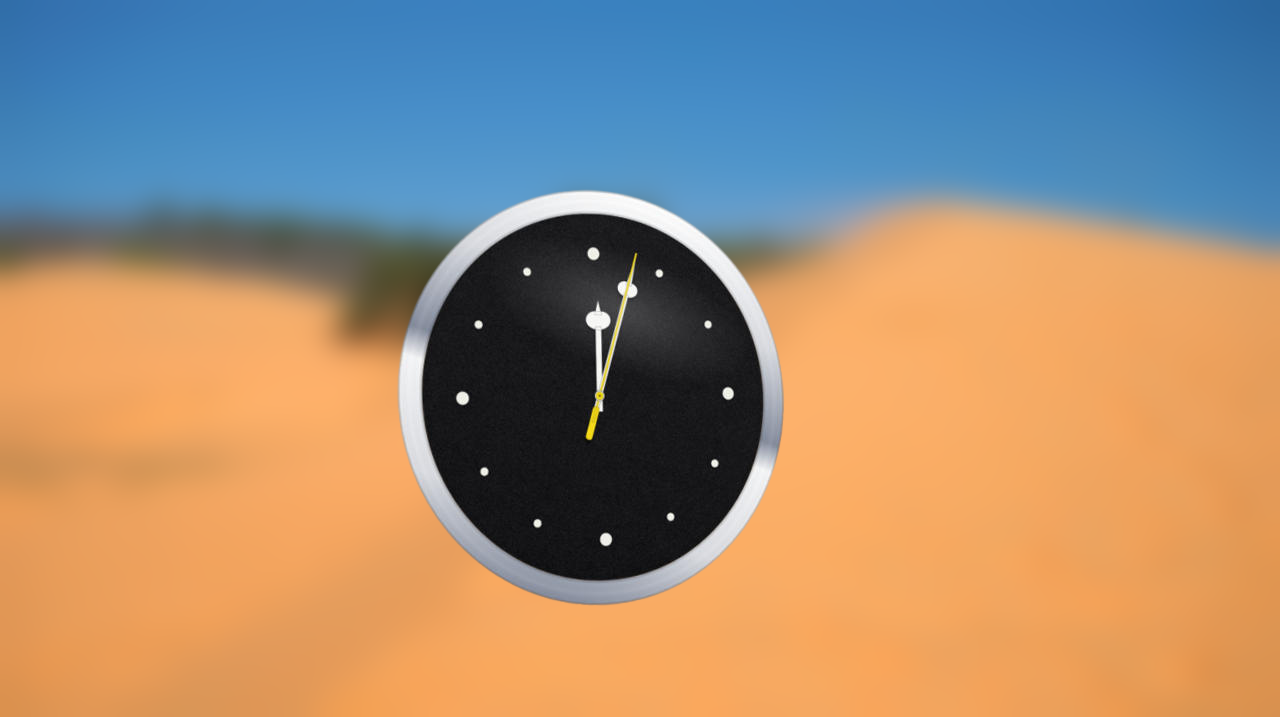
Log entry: 12,03,03
